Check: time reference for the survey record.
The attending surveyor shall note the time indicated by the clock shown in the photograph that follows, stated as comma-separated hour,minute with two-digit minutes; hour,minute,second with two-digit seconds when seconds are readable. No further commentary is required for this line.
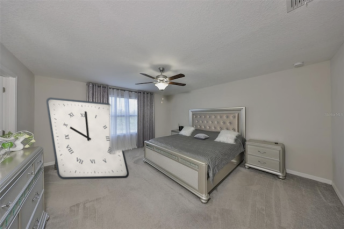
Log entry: 10,01
